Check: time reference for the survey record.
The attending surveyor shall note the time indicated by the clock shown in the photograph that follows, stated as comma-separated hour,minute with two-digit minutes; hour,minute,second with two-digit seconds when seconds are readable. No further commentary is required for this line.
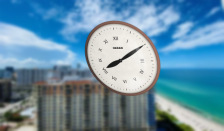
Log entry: 8,10
